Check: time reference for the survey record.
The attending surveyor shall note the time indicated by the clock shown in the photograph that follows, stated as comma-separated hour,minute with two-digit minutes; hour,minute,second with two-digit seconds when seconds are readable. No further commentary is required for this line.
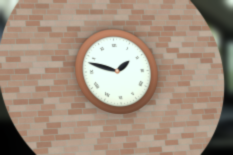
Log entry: 1,48
